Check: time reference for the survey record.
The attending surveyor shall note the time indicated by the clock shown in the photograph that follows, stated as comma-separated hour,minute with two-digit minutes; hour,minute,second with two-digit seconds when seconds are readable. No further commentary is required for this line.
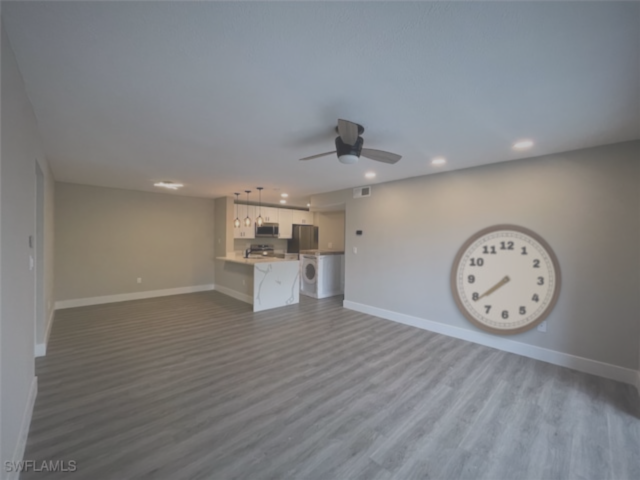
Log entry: 7,39
